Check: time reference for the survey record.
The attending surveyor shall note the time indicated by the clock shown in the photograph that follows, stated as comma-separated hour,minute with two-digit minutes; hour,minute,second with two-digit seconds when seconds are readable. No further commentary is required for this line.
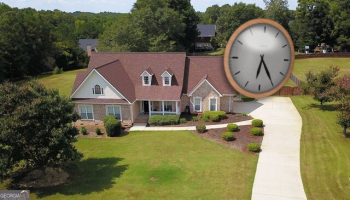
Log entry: 6,25
